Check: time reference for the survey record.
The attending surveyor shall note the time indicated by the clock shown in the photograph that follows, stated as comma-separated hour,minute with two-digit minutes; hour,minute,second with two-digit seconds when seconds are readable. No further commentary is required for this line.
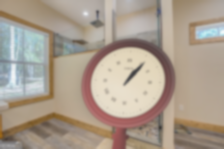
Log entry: 1,06
